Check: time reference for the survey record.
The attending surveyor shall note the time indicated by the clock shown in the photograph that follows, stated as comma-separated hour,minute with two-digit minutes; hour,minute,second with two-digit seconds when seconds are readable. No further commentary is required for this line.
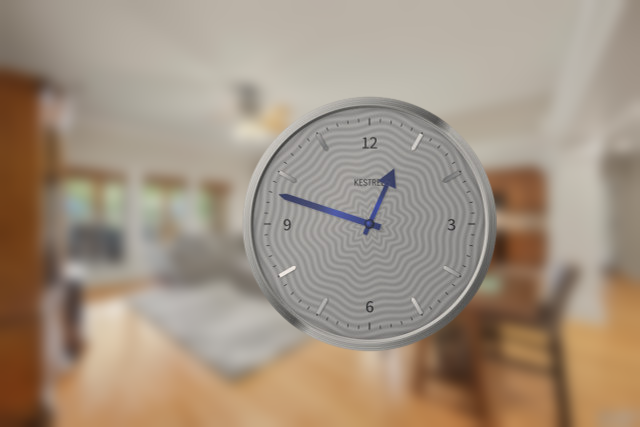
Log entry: 12,48
